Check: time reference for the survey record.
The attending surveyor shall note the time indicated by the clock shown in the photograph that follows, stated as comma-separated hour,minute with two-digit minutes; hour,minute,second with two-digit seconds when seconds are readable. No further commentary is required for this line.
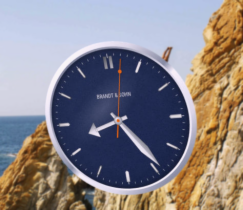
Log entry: 8,24,02
